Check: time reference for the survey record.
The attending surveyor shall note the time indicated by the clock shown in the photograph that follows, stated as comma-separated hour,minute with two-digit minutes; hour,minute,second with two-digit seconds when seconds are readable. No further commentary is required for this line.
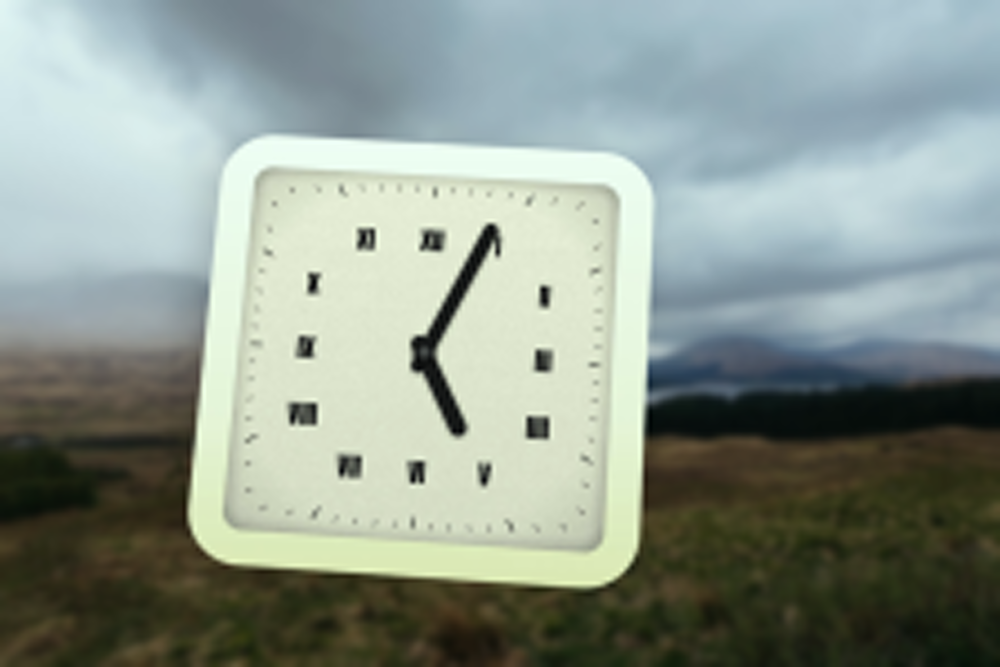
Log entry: 5,04
